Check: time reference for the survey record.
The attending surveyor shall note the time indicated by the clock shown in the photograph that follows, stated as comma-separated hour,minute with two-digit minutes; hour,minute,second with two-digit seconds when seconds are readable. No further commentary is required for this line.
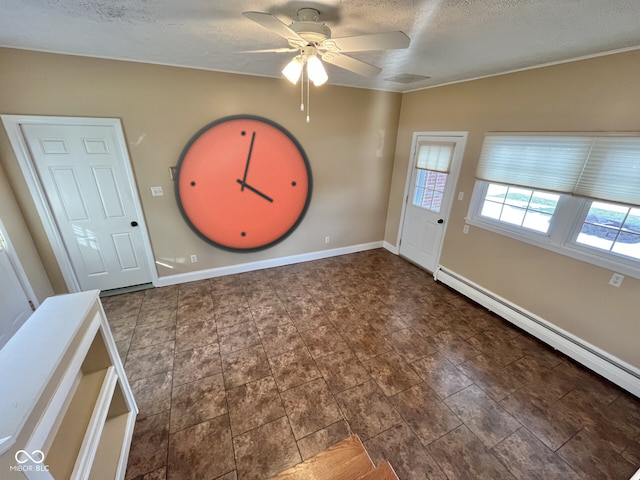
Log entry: 4,02
